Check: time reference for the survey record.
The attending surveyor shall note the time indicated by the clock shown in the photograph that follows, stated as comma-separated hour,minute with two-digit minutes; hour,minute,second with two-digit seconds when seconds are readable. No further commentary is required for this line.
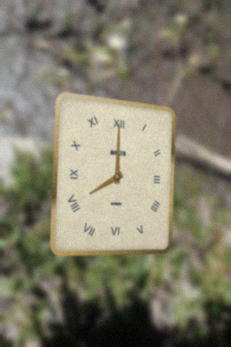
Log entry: 8,00
